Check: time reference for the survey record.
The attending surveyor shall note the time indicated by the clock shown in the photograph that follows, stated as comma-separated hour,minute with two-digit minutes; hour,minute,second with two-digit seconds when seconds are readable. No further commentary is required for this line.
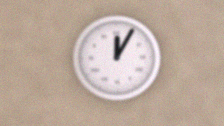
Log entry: 12,05
